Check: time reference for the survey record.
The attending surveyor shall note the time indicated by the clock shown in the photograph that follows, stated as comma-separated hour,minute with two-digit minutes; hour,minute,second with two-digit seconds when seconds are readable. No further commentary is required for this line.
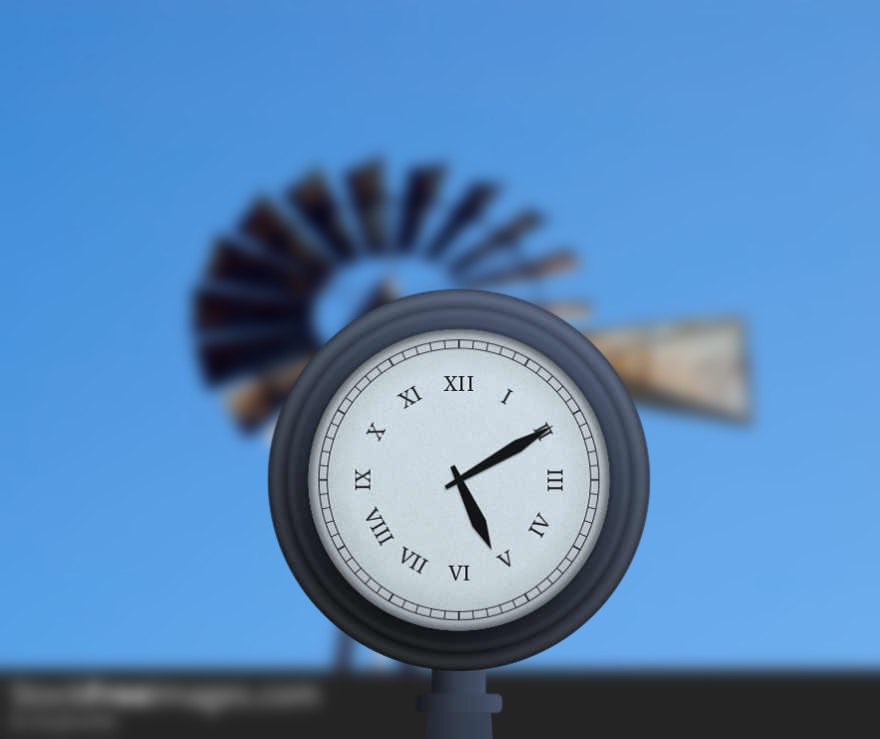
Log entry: 5,10
